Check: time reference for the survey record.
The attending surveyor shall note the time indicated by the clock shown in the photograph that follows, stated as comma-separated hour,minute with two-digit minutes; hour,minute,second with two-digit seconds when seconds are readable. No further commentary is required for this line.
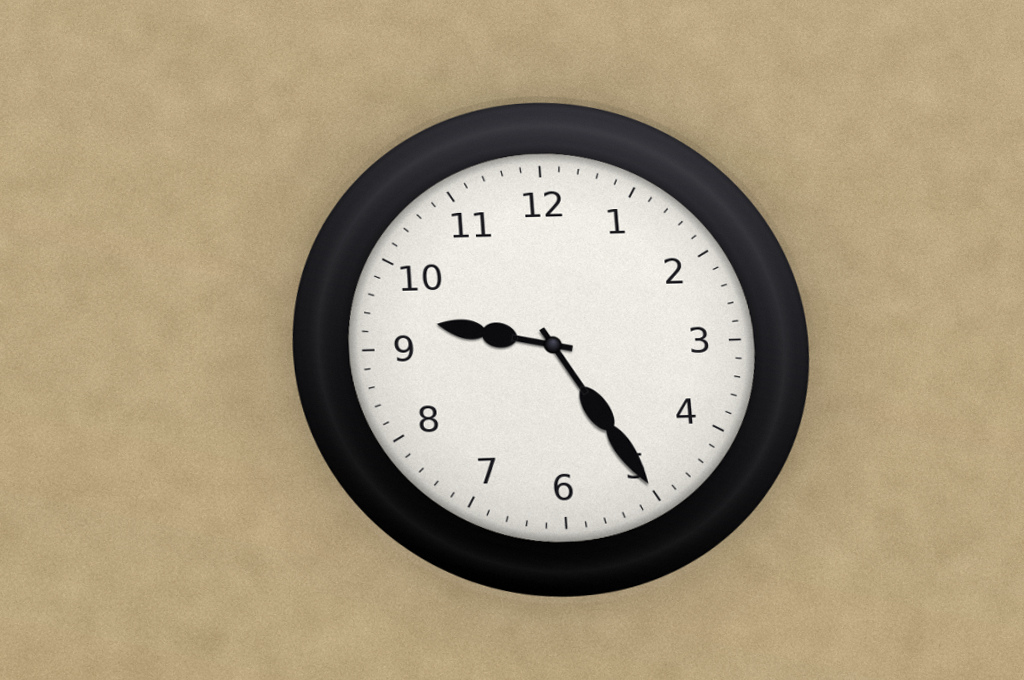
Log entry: 9,25
